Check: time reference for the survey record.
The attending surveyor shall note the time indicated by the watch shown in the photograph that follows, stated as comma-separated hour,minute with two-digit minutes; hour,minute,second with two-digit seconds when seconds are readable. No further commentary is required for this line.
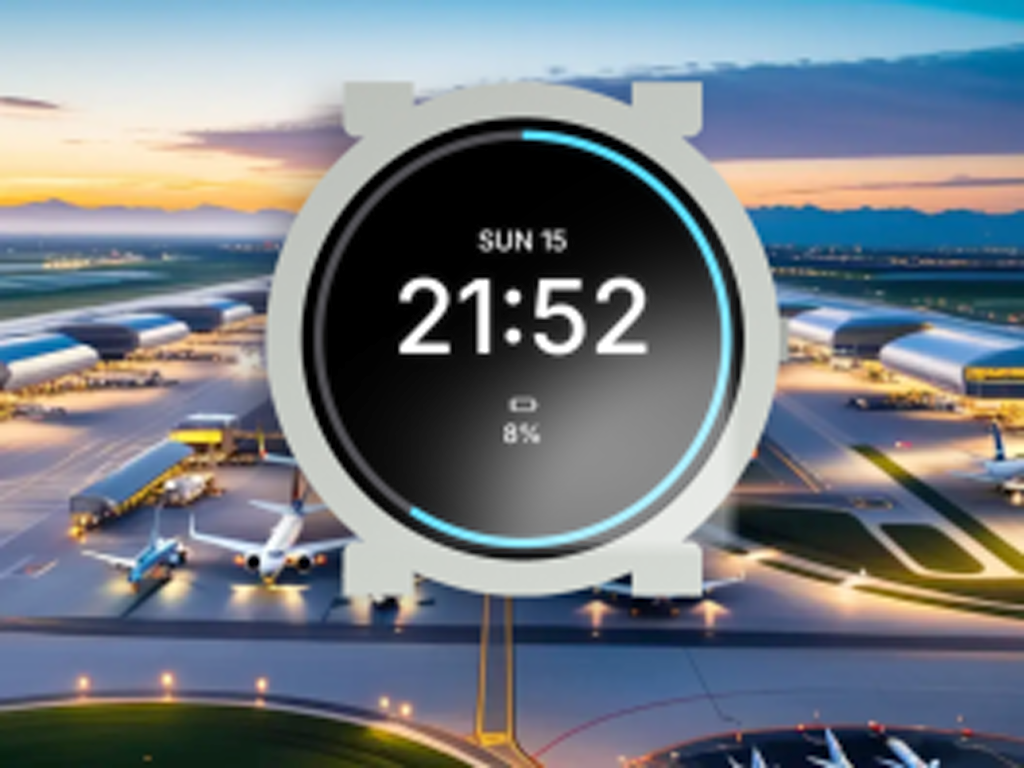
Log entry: 21,52
